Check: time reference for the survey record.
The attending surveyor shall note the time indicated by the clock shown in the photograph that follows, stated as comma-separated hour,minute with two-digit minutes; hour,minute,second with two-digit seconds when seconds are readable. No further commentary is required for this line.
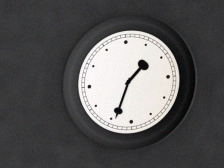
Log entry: 1,34
